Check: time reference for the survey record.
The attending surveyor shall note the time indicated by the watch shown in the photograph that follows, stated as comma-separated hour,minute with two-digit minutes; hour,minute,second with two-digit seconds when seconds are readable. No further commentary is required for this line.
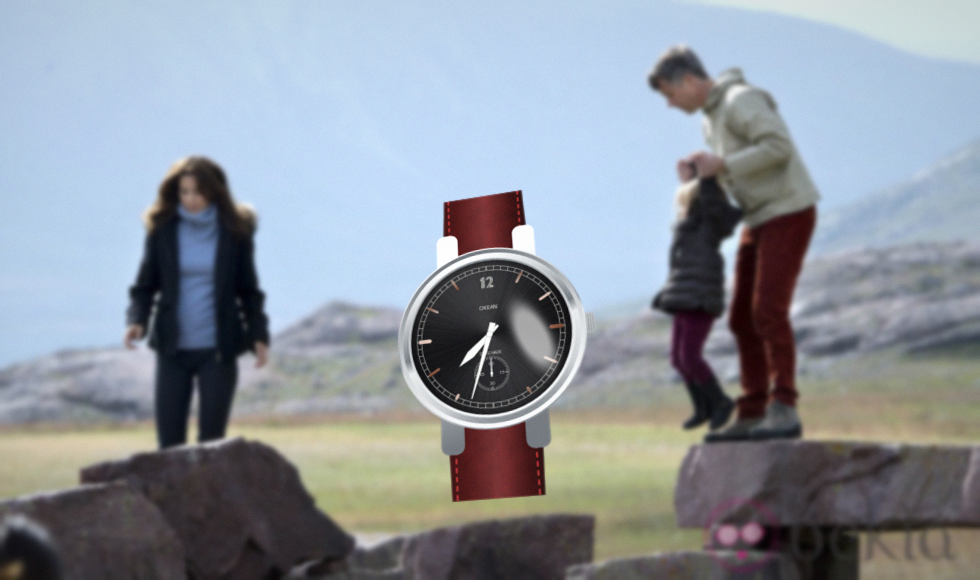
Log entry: 7,33
